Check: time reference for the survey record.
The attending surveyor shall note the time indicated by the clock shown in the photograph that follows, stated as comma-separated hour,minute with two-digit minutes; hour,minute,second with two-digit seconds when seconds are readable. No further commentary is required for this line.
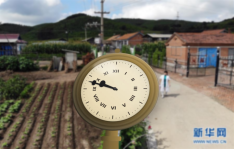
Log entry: 9,48
